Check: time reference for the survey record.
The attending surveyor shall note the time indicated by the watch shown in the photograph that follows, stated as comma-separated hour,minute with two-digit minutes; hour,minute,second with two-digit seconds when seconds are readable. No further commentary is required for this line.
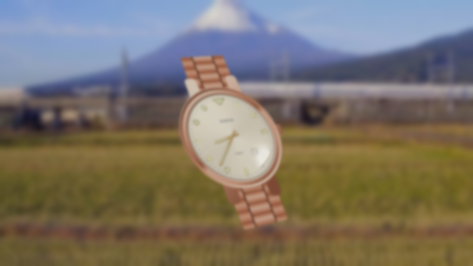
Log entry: 8,37
